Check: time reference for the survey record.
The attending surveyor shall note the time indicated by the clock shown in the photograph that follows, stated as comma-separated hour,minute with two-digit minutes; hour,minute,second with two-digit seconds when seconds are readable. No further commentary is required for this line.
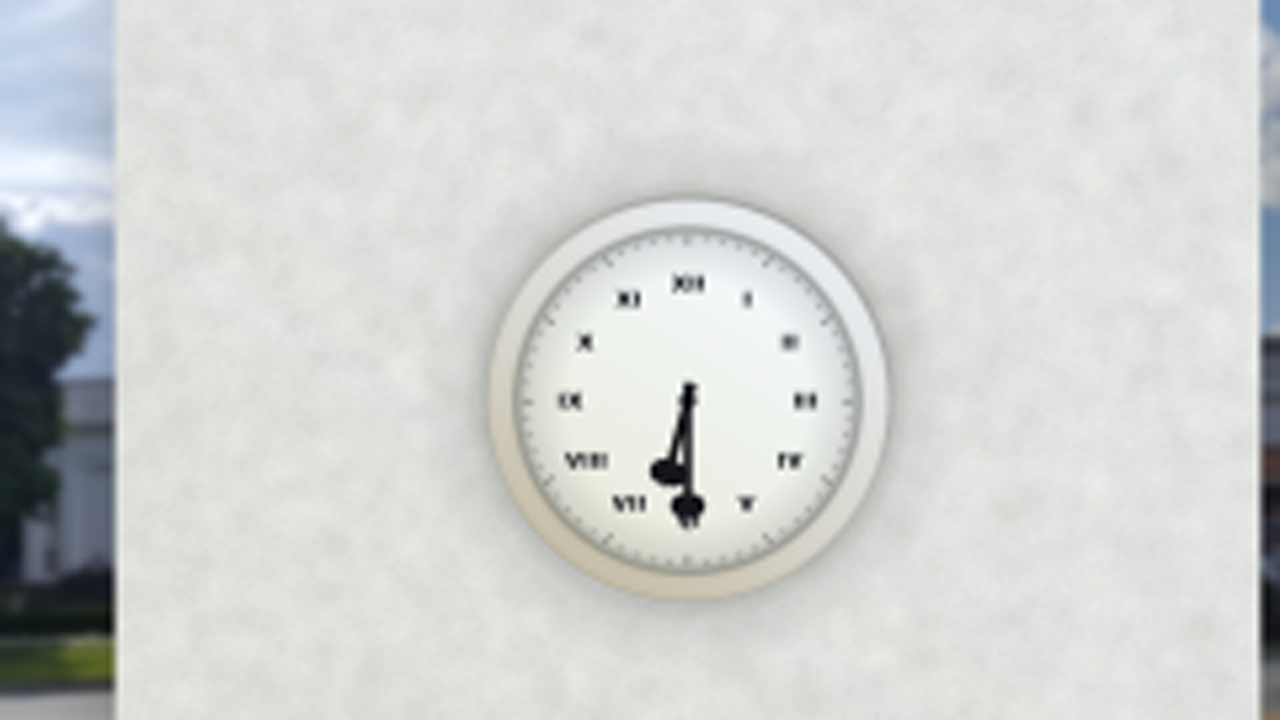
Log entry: 6,30
